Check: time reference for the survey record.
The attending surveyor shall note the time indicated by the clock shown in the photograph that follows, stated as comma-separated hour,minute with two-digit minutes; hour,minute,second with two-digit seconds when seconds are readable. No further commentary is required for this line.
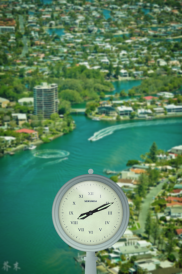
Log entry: 8,11
